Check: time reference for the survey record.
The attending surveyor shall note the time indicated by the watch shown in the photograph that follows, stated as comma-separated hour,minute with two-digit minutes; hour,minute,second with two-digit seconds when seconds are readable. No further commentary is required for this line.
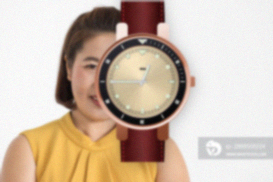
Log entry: 12,45
